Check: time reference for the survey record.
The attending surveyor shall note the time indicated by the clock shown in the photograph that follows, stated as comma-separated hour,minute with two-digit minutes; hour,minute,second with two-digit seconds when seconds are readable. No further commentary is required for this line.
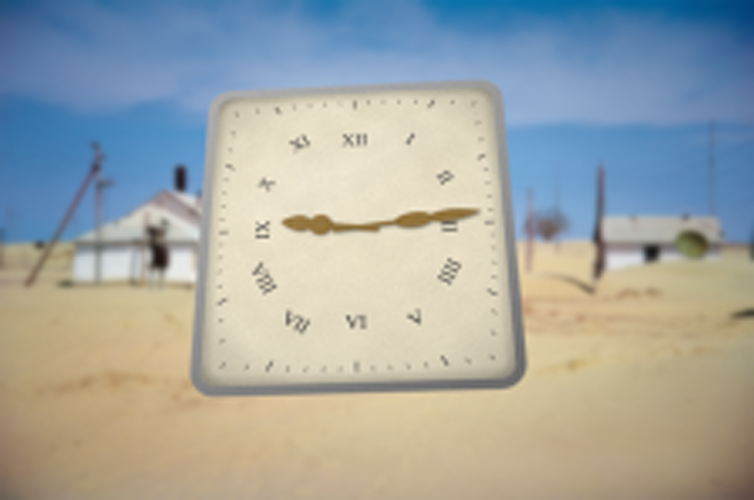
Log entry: 9,14
